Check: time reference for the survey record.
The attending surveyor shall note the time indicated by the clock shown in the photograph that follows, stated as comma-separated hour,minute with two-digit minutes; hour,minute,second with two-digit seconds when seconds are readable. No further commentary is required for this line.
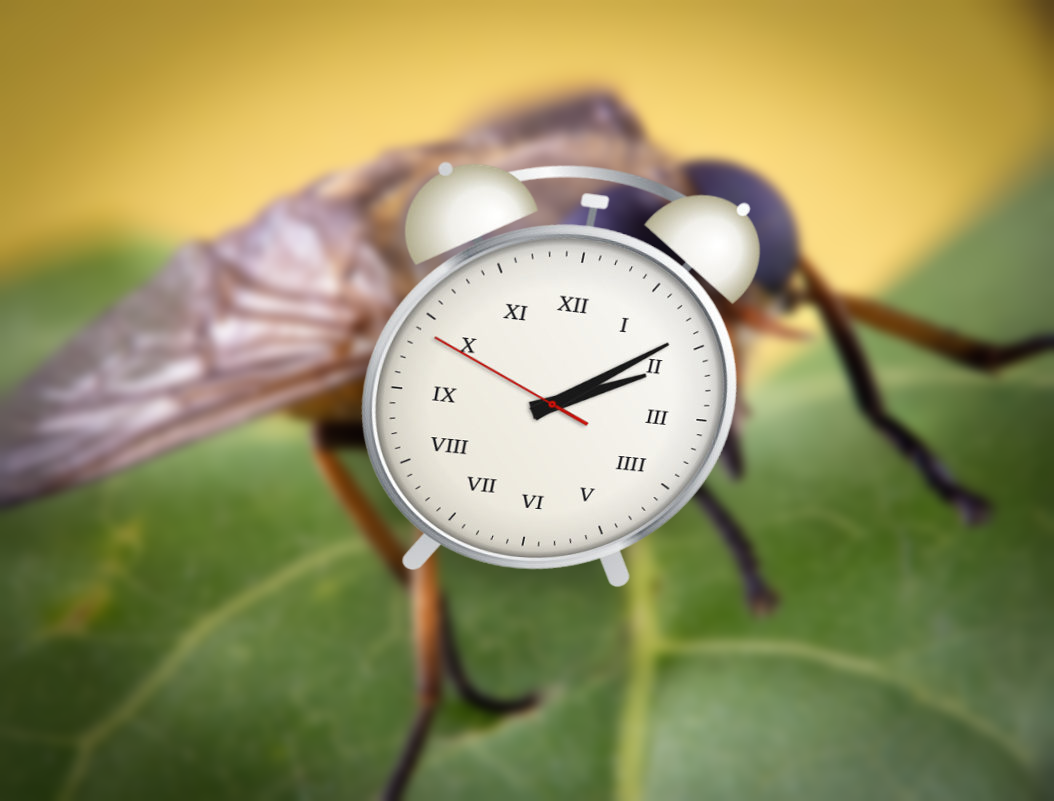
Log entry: 2,08,49
